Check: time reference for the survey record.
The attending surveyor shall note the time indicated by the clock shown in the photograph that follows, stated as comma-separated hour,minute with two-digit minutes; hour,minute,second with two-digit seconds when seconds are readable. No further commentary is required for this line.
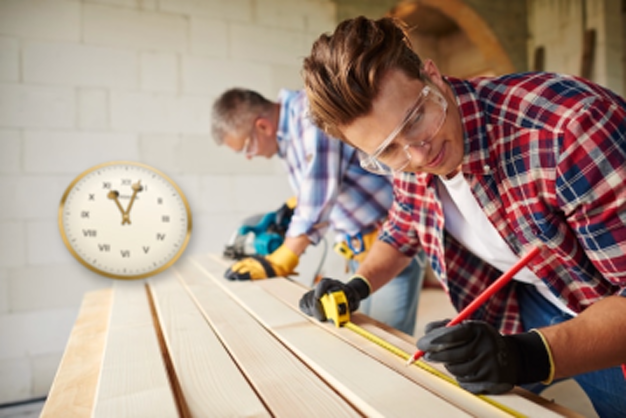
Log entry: 11,03
